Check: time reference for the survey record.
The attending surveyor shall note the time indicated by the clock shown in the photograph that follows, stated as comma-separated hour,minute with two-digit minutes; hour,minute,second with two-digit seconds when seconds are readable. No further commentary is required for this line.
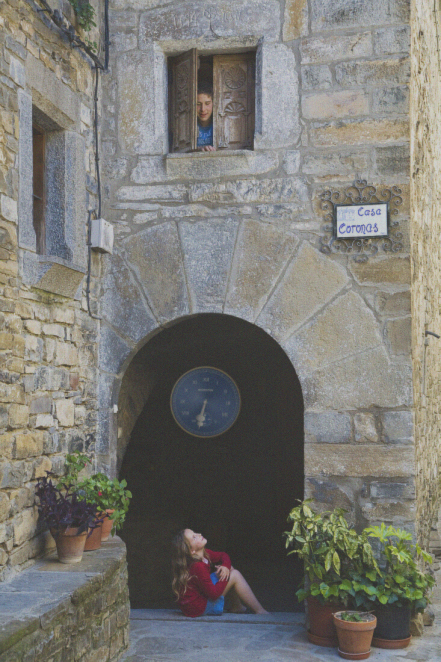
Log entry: 6,32
